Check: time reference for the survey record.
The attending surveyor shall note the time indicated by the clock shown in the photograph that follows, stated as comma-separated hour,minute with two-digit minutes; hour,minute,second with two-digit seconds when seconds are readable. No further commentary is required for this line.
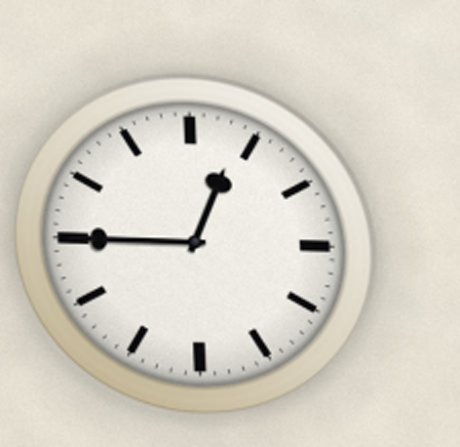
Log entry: 12,45
